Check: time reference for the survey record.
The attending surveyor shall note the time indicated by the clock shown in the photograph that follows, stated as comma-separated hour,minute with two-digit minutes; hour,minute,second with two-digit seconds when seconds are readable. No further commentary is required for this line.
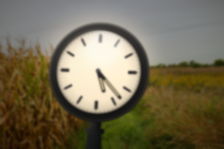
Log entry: 5,23
